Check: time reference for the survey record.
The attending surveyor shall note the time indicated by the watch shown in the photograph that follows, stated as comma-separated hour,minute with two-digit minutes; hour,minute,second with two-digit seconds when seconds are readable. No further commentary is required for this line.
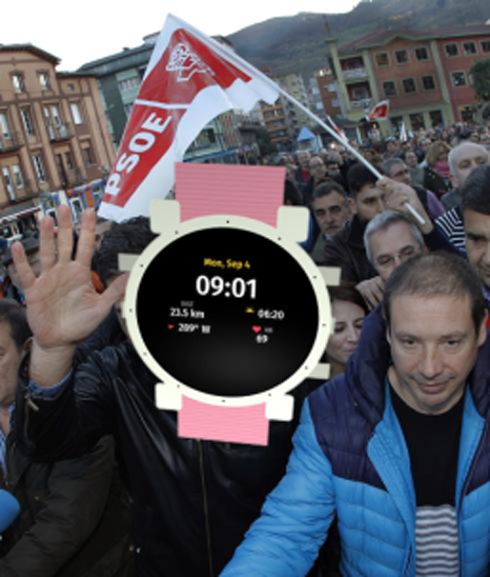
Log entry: 9,01
